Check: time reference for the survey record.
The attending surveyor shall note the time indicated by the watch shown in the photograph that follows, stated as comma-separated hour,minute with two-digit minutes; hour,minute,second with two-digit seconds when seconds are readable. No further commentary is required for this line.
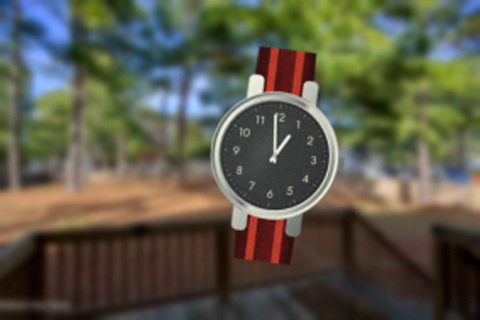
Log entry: 12,59
